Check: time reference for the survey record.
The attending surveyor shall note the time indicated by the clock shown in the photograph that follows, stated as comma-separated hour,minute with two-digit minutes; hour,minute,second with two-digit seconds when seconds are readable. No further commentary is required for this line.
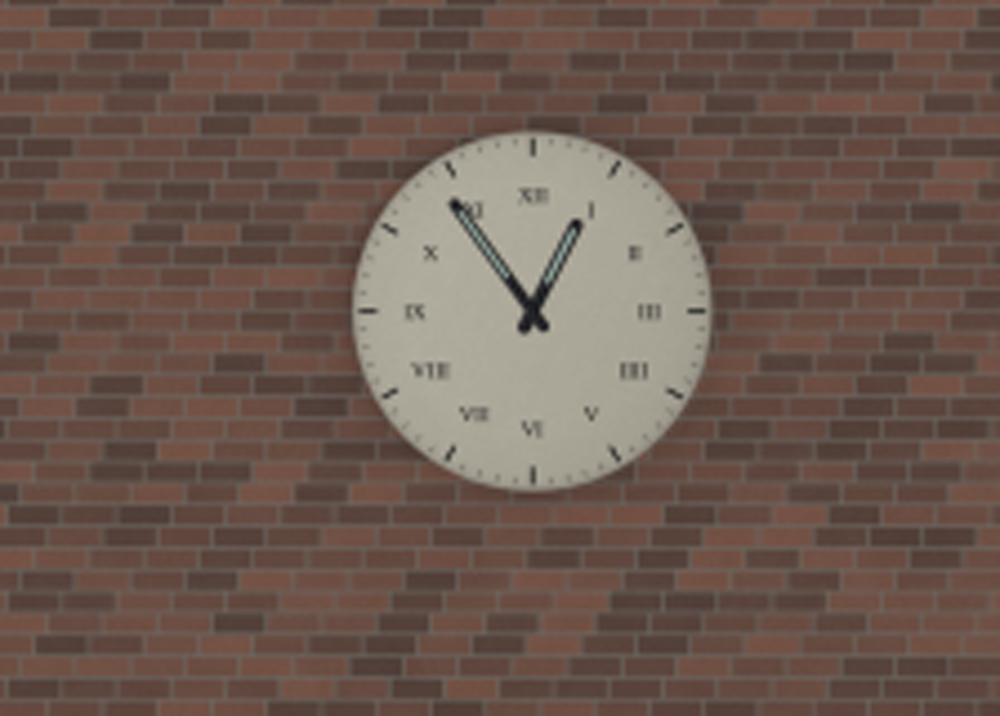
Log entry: 12,54
